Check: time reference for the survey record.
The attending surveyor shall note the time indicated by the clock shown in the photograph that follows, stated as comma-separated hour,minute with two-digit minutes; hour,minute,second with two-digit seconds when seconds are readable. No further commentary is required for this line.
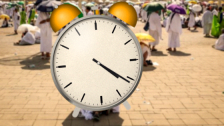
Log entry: 4,21
